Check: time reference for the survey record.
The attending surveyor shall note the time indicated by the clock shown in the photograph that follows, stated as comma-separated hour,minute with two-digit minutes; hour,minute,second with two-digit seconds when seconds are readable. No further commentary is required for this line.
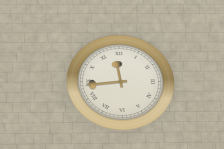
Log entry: 11,44
